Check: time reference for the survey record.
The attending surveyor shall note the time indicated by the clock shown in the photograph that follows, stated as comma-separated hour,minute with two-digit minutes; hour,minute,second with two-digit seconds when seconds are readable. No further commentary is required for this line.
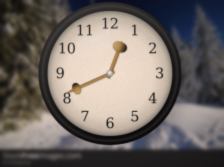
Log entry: 12,41
